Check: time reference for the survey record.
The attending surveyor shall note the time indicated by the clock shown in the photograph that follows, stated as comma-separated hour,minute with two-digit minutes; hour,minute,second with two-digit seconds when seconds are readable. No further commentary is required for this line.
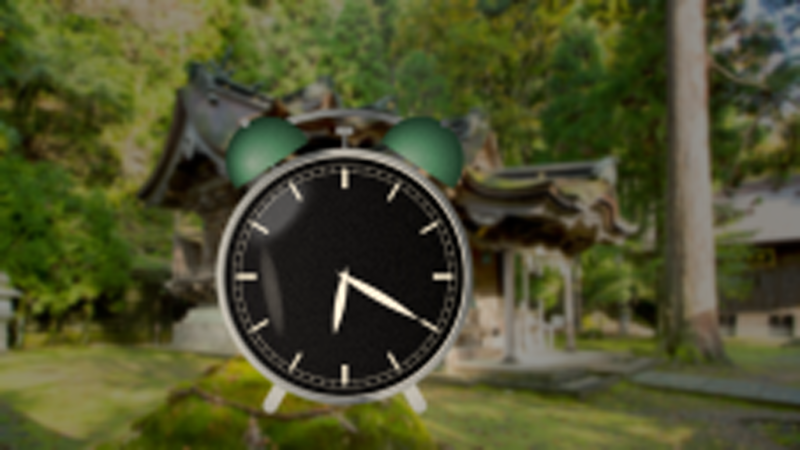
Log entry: 6,20
